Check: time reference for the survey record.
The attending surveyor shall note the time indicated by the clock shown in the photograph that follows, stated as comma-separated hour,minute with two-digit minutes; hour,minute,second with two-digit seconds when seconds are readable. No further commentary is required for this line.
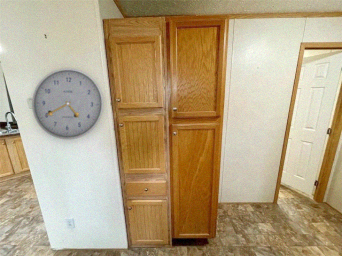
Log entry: 4,40
